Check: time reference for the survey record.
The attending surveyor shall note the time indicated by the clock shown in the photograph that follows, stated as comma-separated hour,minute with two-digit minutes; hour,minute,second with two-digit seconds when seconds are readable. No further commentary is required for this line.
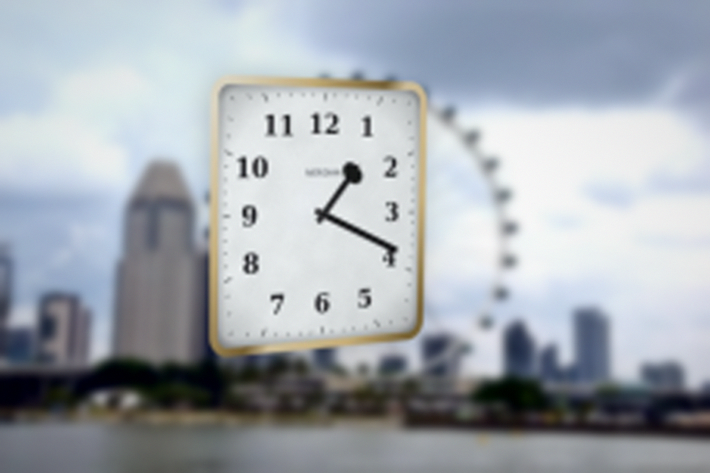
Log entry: 1,19
